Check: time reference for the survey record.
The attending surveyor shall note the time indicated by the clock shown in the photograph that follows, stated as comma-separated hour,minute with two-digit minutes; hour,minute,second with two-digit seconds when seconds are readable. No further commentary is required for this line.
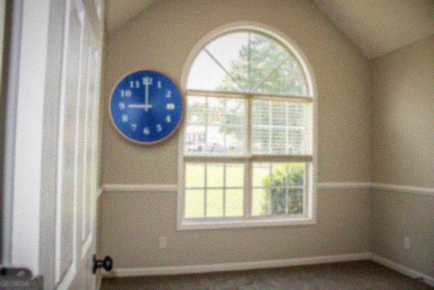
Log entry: 9,00
